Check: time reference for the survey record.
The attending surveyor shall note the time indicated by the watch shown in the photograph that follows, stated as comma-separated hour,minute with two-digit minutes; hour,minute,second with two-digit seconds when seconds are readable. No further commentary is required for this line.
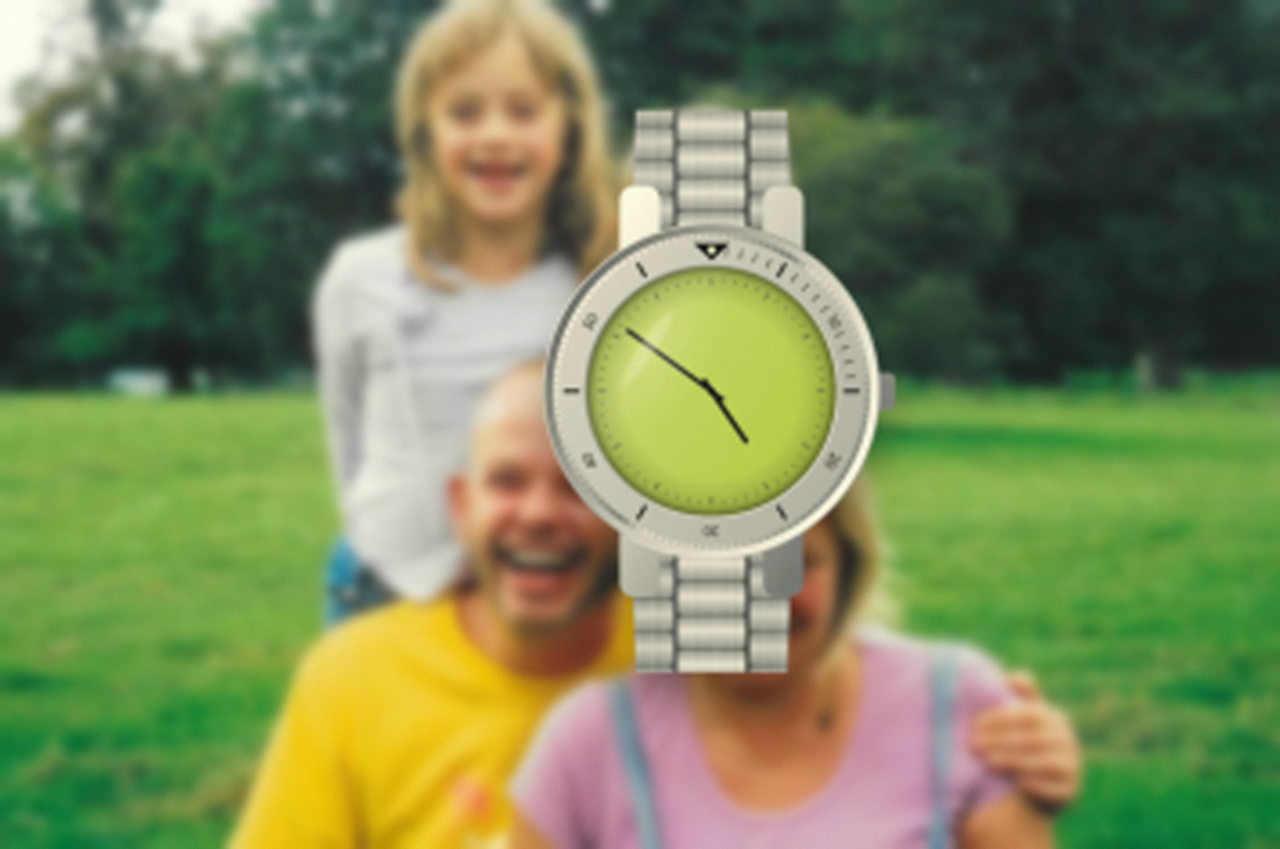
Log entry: 4,51
